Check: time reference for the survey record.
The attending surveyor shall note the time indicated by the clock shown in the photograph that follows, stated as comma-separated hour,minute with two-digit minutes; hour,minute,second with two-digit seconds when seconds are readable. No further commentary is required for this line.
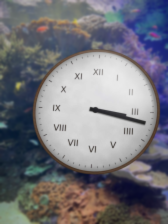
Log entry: 3,17
